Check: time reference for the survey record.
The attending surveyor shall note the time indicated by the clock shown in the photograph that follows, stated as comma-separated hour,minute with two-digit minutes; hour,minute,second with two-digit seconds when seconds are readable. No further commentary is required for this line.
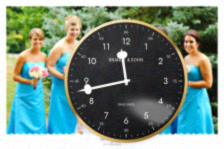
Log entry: 11,43
